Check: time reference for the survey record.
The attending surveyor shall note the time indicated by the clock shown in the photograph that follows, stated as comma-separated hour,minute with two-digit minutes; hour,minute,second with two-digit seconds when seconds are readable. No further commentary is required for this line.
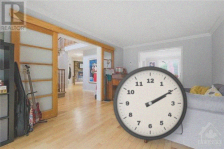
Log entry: 2,10
